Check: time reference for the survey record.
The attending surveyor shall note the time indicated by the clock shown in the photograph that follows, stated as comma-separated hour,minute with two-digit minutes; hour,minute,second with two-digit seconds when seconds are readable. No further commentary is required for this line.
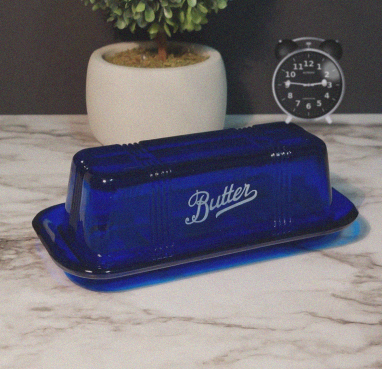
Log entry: 2,46
